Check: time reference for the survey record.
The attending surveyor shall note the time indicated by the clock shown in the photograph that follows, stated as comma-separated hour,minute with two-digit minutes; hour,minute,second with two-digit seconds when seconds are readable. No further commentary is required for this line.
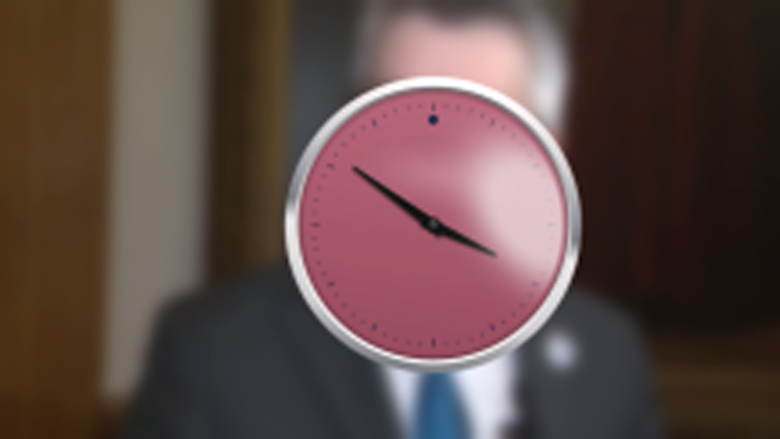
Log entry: 3,51
